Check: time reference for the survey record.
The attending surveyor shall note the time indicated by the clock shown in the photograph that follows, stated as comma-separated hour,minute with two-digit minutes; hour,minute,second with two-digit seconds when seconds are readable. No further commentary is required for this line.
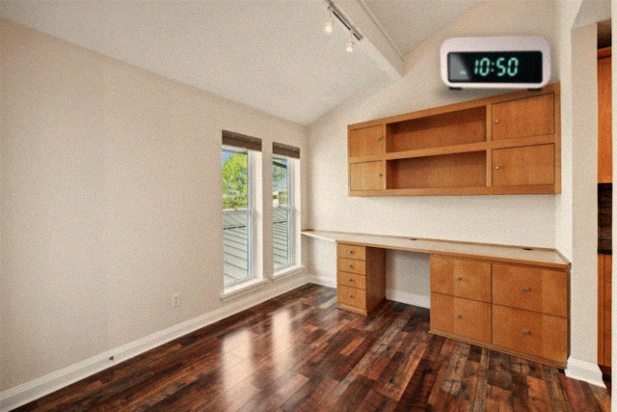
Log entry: 10,50
